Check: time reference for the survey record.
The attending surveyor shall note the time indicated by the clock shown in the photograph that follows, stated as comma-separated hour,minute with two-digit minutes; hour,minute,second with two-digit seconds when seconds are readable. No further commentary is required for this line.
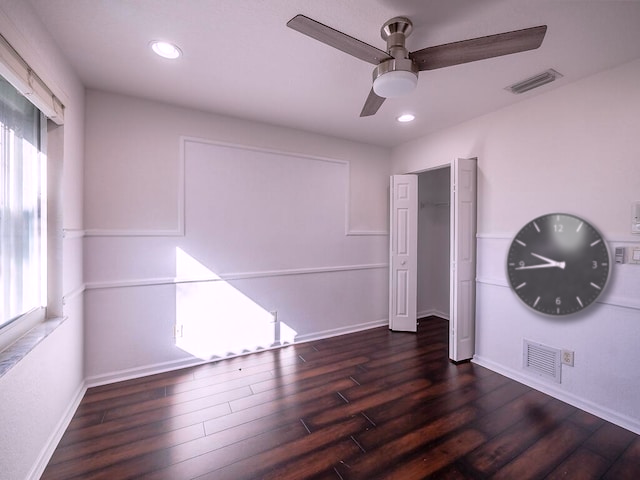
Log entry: 9,44
